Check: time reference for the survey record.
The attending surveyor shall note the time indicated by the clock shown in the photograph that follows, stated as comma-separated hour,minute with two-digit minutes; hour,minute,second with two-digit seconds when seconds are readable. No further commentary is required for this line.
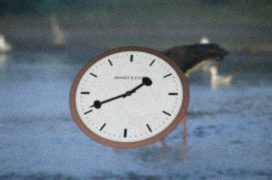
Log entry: 1,41
